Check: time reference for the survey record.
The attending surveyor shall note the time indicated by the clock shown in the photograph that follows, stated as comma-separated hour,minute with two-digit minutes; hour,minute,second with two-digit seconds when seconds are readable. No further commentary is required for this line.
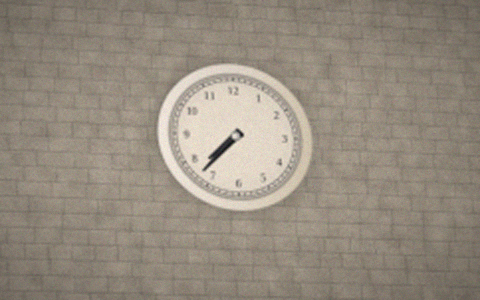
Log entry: 7,37
